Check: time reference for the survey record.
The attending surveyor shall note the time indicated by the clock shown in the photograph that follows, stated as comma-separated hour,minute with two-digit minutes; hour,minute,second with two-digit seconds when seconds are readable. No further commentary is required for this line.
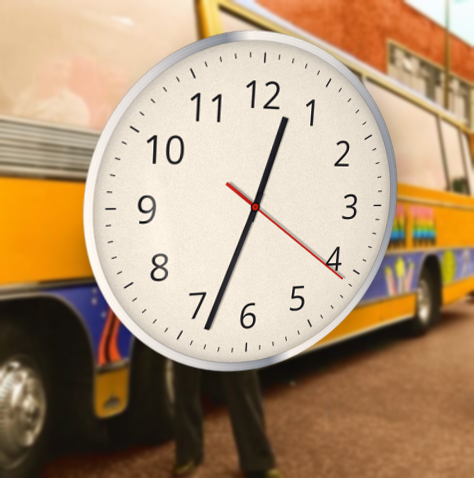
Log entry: 12,33,21
